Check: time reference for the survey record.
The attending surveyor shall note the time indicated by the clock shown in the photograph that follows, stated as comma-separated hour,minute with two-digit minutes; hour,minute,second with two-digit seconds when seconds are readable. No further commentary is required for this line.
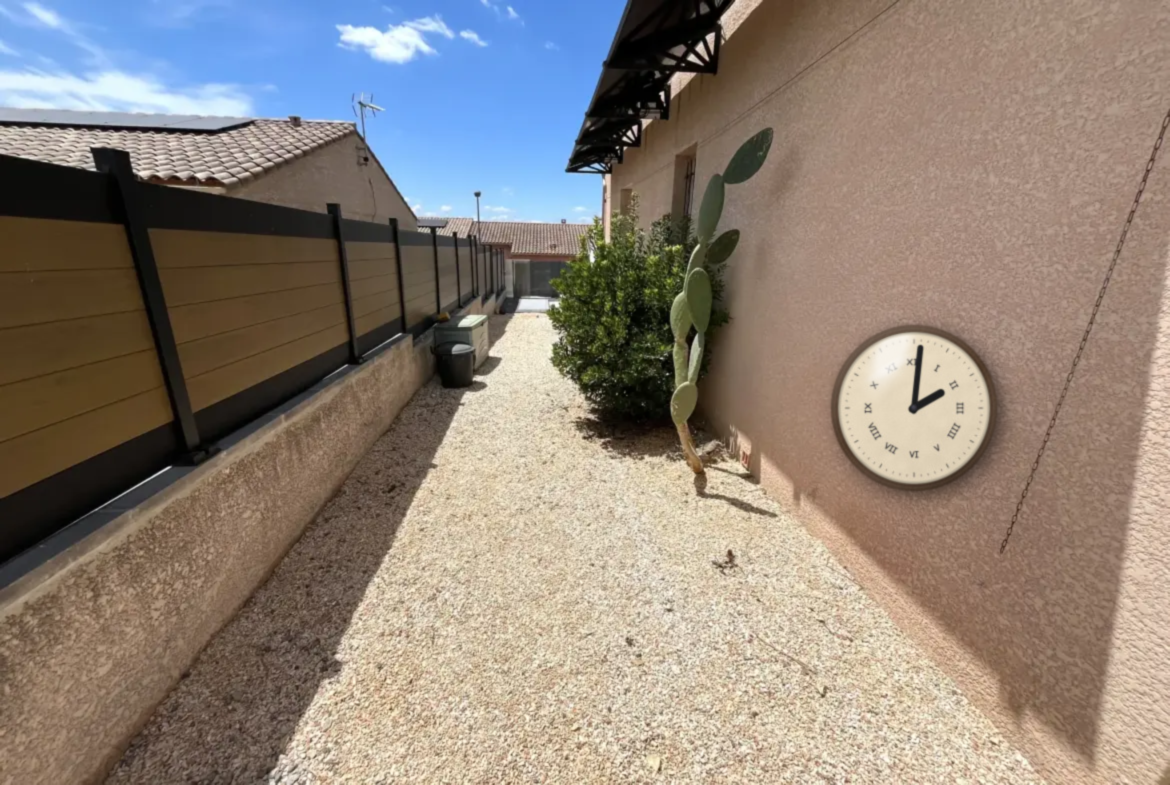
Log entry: 2,01
